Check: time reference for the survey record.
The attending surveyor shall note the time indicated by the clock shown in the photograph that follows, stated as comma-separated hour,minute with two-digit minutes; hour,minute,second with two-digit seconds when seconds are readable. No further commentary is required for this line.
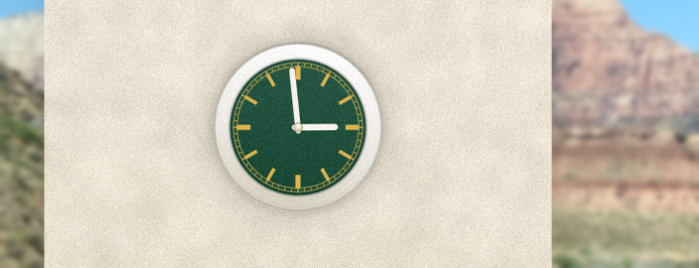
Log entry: 2,59
